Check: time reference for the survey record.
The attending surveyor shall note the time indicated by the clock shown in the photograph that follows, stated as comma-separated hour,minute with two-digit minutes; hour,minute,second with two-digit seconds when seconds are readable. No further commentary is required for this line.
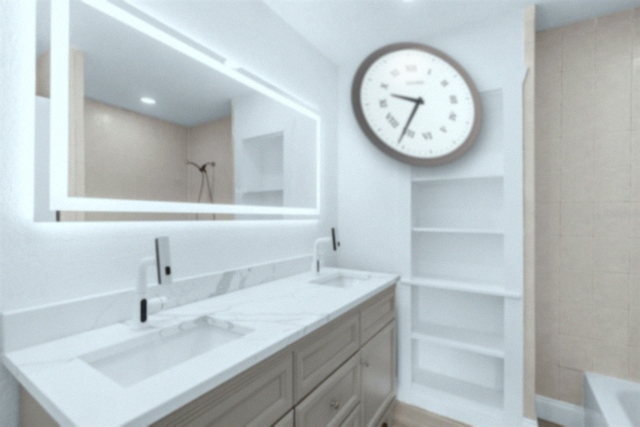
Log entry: 9,36
